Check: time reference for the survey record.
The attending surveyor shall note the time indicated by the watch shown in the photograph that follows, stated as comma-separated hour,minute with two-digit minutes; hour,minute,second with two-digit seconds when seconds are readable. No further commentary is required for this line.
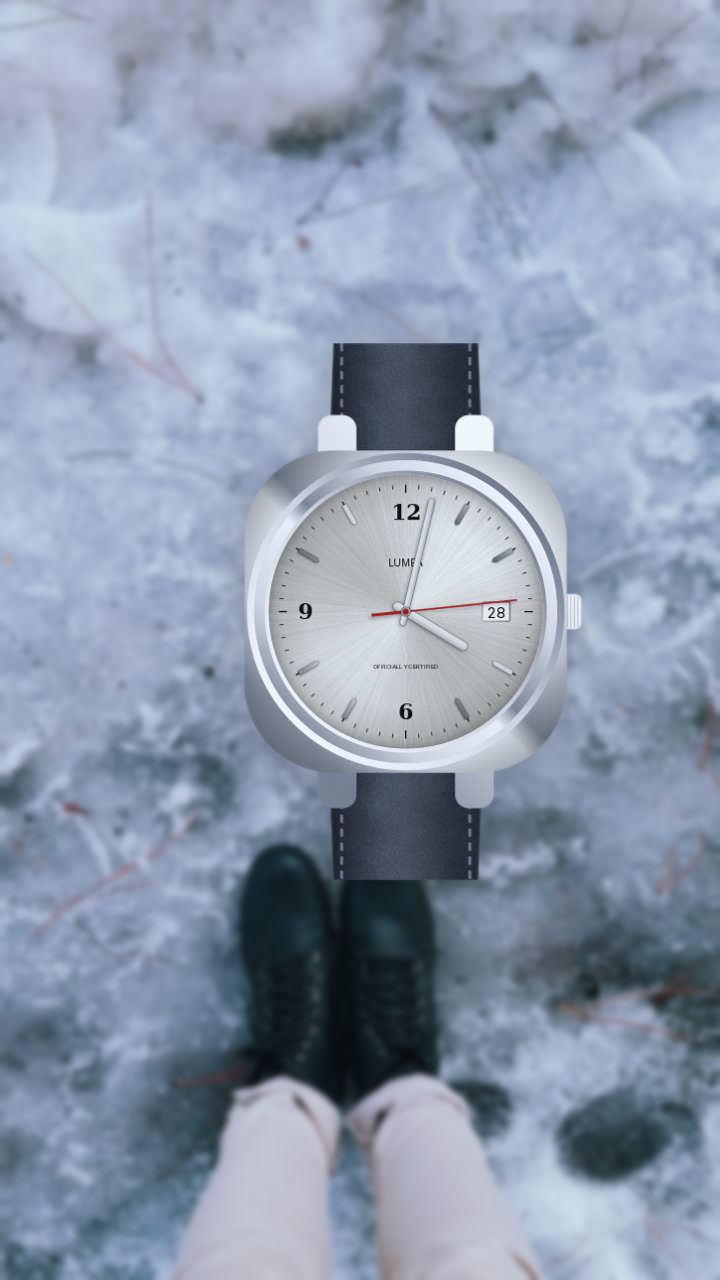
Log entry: 4,02,14
